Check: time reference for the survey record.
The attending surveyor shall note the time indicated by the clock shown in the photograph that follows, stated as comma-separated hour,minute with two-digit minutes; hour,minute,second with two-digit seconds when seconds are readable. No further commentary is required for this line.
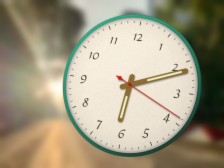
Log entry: 6,11,19
